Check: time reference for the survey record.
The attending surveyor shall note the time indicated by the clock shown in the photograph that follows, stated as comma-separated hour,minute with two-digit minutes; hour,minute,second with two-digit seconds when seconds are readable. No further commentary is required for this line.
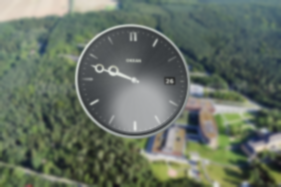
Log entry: 9,48
